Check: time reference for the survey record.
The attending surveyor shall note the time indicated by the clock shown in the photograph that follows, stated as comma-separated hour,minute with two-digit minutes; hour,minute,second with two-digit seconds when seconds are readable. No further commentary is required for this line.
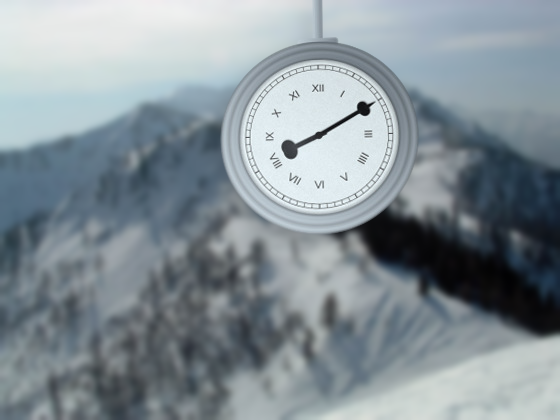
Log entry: 8,10
